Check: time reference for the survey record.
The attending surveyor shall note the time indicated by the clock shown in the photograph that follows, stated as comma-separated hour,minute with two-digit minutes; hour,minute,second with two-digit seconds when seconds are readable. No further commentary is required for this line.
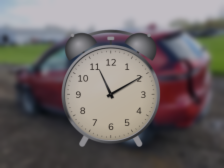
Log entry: 11,10
